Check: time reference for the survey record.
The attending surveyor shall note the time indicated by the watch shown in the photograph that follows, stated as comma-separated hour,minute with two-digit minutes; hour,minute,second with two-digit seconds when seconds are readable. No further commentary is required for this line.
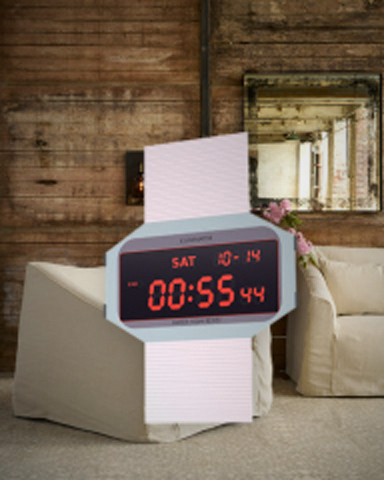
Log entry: 0,55,44
